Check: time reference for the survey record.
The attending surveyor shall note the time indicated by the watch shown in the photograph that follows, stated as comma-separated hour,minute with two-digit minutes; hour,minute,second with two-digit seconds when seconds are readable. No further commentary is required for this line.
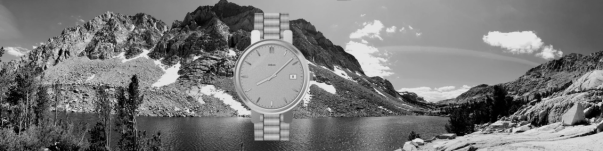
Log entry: 8,08
